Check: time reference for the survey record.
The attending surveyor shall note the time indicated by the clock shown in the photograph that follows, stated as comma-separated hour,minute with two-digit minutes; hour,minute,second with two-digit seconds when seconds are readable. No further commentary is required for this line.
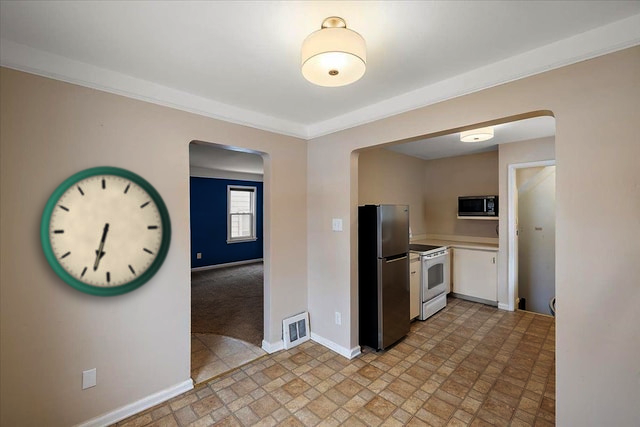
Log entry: 6,33
